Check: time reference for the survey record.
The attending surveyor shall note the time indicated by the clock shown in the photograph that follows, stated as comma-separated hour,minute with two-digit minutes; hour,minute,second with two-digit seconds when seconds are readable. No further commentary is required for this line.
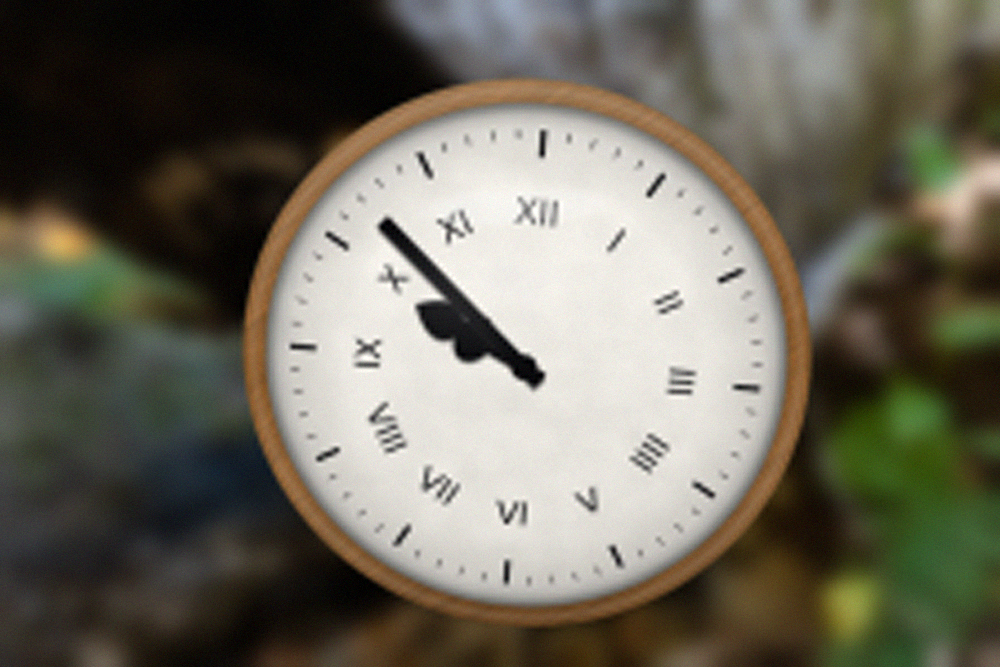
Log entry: 9,52
